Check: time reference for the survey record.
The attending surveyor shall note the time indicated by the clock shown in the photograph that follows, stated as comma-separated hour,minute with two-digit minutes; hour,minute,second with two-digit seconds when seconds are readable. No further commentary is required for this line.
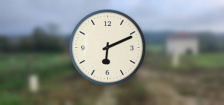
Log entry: 6,11
